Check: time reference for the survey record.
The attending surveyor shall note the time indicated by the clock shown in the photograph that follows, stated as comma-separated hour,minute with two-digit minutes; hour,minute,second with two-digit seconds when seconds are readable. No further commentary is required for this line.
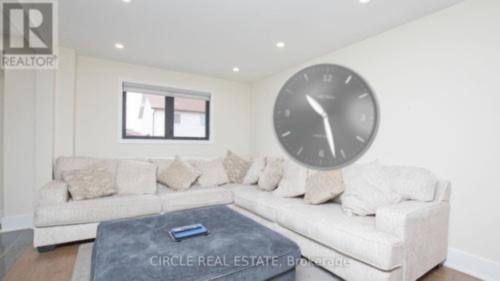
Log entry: 10,27
